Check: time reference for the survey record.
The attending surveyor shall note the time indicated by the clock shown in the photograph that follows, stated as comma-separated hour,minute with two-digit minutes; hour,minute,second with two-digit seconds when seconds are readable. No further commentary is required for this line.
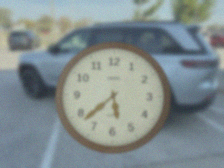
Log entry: 5,38
